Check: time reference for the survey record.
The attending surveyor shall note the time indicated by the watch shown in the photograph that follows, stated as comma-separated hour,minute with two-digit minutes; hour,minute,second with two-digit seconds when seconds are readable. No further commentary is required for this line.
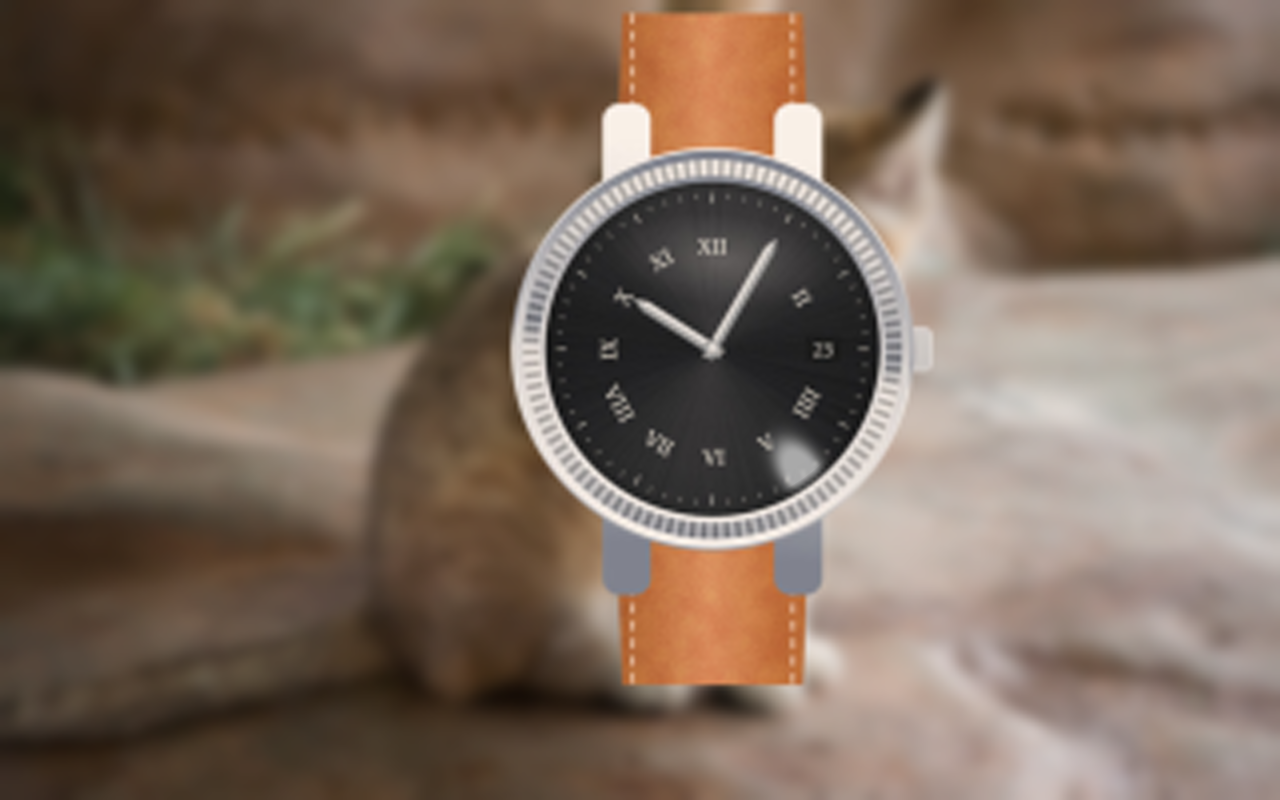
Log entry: 10,05
